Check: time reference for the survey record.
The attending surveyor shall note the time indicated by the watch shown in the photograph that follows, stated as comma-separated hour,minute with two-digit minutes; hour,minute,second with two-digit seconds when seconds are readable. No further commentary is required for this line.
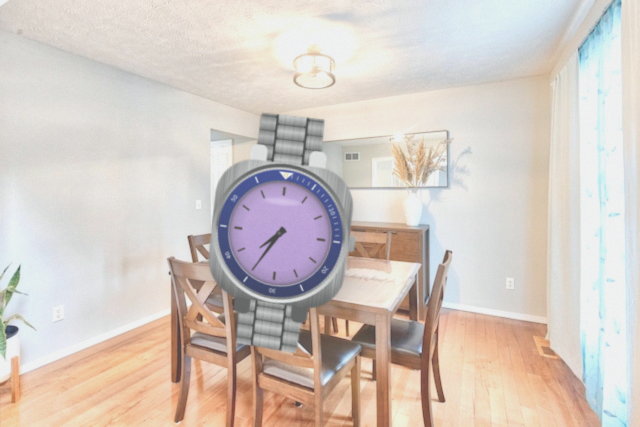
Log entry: 7,35
